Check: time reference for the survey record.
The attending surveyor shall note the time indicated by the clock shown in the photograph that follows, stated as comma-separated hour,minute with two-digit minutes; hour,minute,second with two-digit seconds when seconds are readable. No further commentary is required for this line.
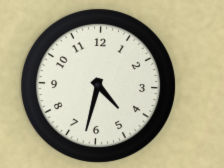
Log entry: 4,32
